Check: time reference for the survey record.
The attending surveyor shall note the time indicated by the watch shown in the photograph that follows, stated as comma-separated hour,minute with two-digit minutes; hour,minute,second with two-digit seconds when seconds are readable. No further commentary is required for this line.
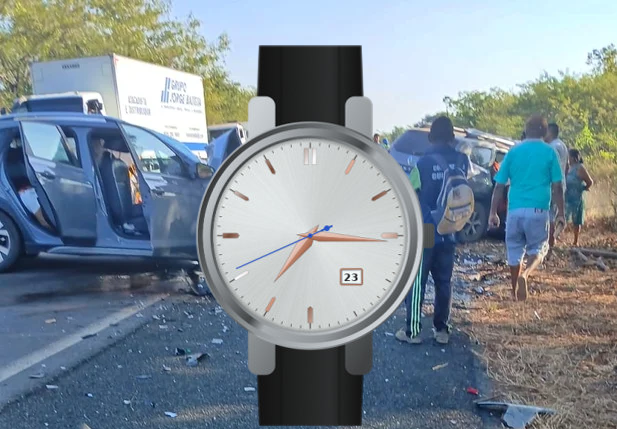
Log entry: 7,15,41
